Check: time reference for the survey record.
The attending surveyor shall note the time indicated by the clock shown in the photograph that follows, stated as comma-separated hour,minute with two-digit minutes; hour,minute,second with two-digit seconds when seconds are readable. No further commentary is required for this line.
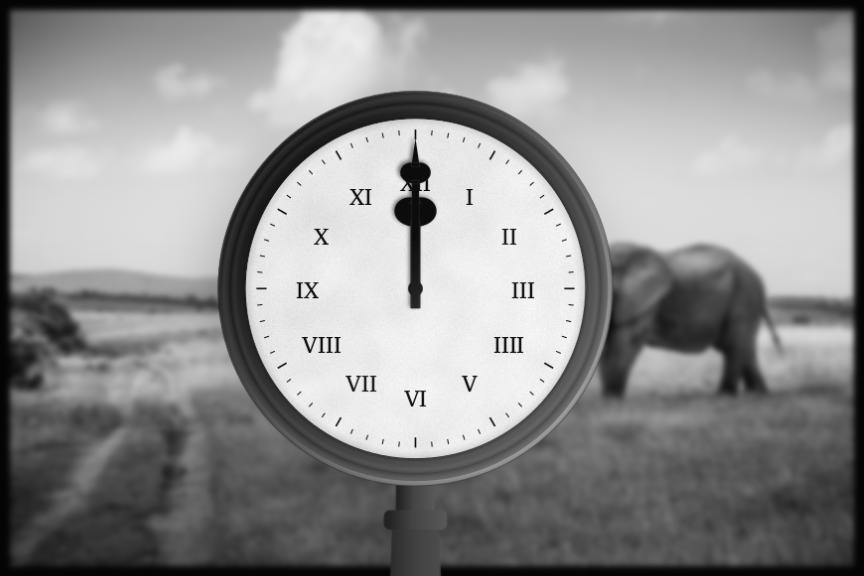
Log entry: 12,00
